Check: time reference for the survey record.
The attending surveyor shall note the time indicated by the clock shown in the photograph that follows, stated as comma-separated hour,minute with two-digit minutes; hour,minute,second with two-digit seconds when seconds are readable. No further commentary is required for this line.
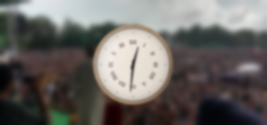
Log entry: 12,31
